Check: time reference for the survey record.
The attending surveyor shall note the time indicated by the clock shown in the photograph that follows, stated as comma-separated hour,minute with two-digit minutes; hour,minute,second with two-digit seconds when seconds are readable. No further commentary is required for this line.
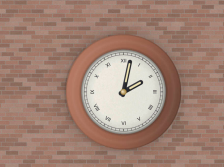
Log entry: 2,02
